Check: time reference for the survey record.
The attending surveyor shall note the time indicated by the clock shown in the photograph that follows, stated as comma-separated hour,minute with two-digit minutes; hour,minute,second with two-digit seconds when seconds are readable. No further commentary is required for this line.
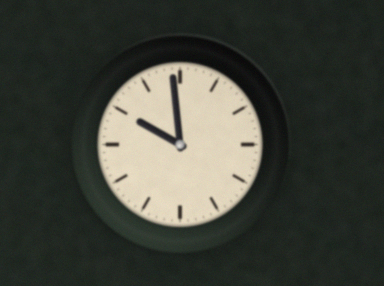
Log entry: 9,59
